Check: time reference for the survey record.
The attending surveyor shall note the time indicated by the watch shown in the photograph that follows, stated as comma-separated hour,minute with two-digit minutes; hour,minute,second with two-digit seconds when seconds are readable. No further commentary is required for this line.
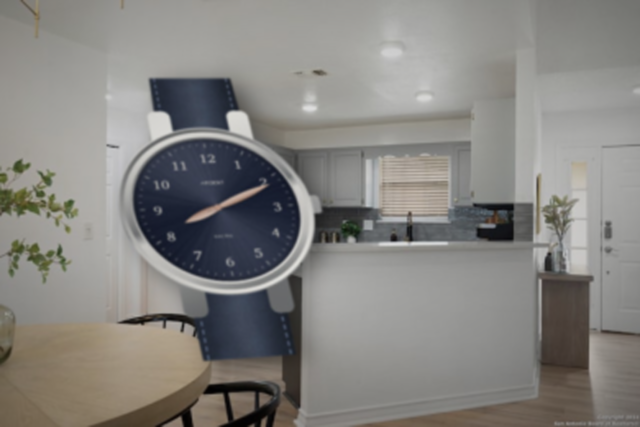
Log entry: 8,11
